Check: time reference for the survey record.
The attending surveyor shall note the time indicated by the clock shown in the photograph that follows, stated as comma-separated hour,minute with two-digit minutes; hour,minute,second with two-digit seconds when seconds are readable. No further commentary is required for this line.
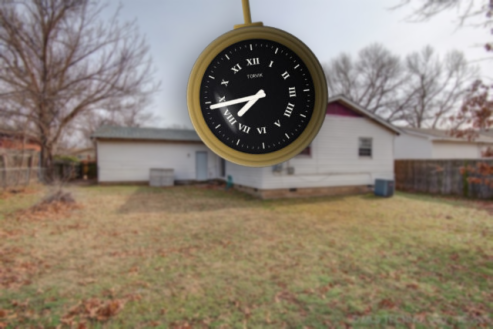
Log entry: 7,44
